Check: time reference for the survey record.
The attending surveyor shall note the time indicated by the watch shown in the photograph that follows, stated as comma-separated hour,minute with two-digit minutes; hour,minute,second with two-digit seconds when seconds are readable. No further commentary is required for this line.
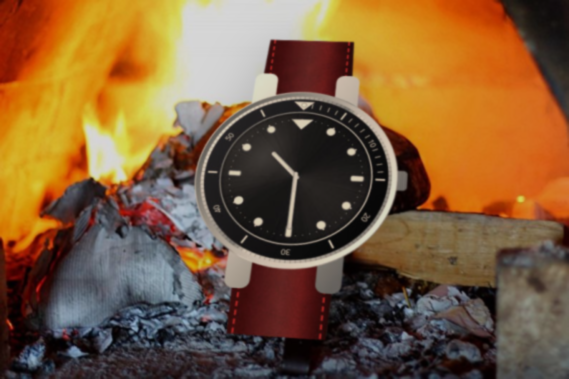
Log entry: 10,30
